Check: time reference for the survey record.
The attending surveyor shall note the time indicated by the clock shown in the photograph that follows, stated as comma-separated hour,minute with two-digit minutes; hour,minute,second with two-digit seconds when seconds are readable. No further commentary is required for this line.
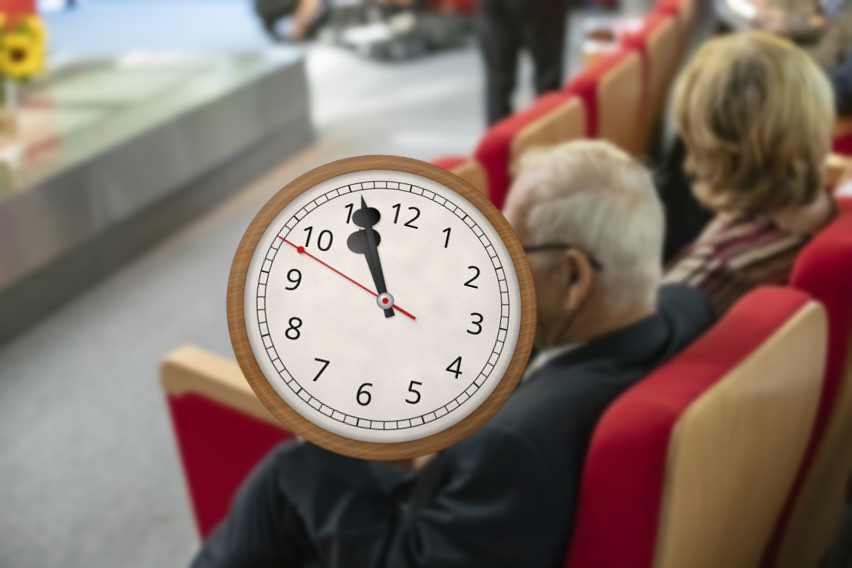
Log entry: 10,55,48
